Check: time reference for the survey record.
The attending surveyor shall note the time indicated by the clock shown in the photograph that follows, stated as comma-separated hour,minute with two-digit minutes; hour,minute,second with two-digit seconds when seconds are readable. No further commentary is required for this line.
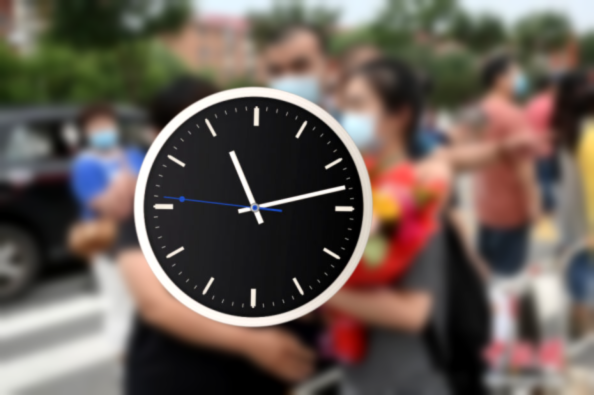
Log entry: 11,12,46
